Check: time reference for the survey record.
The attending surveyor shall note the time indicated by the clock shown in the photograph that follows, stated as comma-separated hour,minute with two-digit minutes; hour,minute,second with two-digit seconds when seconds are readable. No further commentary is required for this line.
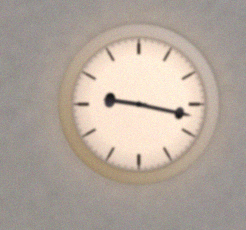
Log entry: 9,17
